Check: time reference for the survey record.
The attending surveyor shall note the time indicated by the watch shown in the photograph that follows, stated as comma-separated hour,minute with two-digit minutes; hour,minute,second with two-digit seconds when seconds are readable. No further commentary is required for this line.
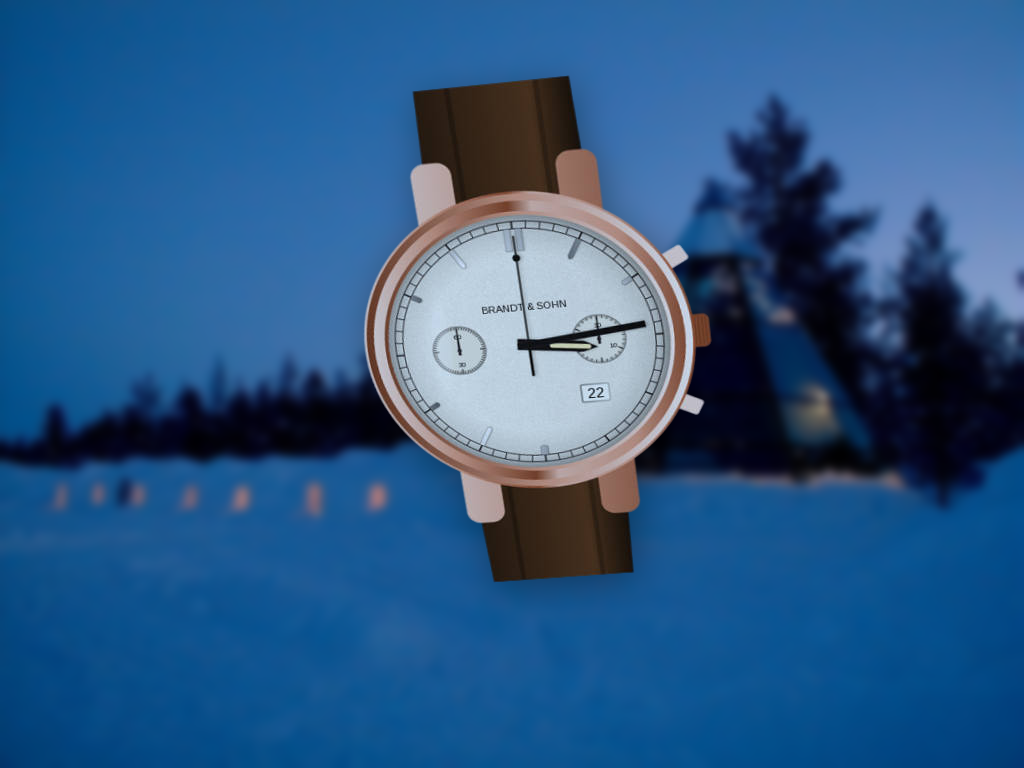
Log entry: 3,14
